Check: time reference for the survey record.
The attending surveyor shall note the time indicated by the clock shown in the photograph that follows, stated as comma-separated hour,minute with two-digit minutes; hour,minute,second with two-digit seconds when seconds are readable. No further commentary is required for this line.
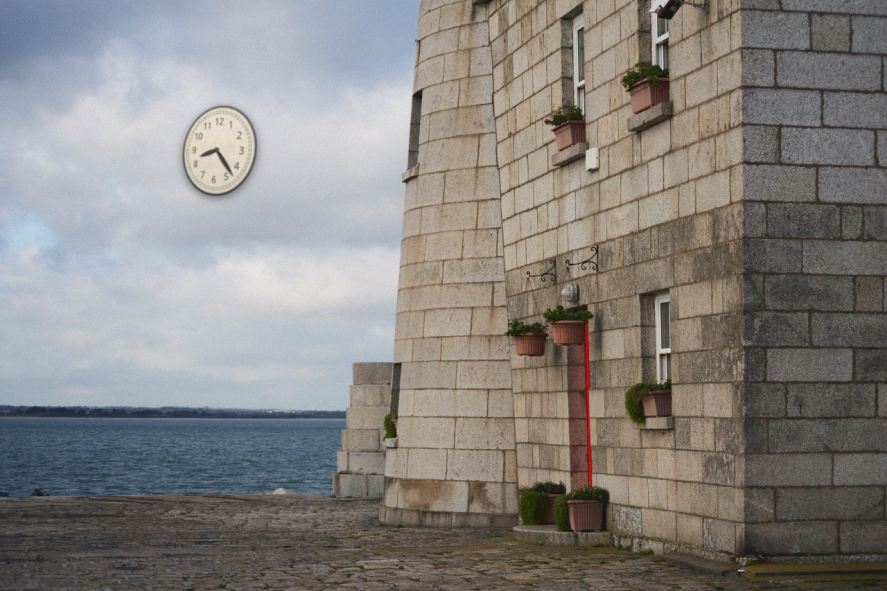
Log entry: 8,23
